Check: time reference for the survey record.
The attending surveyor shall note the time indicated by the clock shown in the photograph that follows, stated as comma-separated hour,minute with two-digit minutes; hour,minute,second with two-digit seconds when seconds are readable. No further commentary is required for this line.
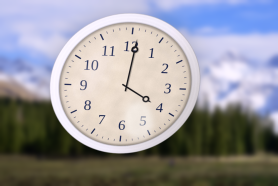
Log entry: 4,01
